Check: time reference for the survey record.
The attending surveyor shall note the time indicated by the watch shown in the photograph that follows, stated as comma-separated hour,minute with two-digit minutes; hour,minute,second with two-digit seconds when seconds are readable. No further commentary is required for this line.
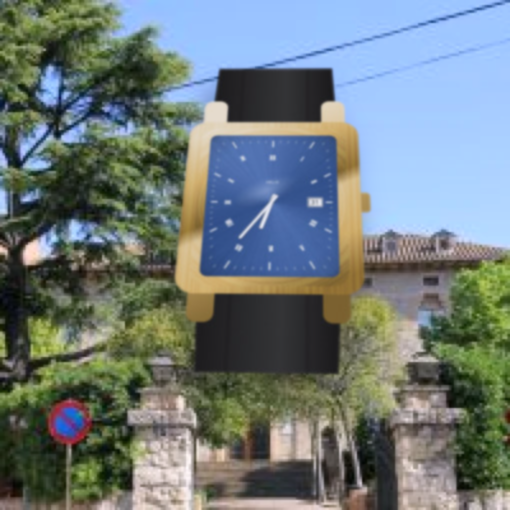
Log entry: 6,36
